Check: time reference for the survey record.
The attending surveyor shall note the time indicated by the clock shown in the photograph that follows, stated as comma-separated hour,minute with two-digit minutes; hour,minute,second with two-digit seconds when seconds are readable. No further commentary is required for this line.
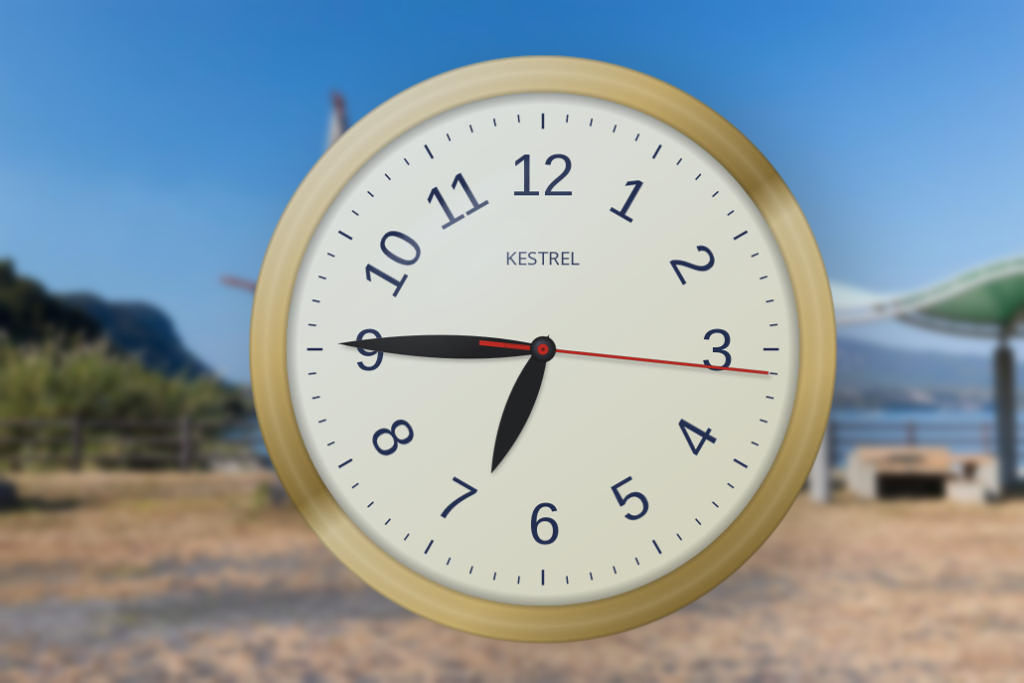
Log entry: 6,45,16
